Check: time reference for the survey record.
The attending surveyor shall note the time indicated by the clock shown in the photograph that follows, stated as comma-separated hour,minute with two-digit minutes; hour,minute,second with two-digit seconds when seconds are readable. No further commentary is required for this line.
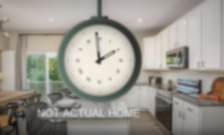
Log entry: 1,59
